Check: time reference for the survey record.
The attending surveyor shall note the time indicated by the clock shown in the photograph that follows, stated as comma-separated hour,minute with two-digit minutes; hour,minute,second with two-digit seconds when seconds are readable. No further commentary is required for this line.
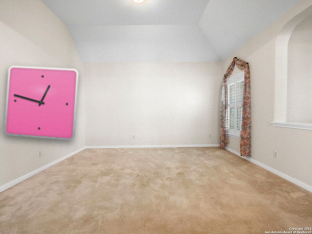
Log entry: 12,47
